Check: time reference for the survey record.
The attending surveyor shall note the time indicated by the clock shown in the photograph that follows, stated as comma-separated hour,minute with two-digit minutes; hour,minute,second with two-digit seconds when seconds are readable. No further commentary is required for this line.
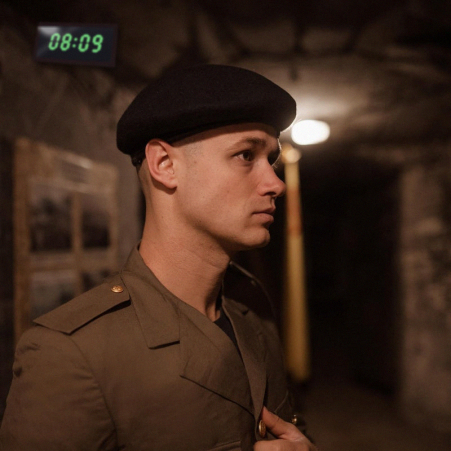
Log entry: 8,09
